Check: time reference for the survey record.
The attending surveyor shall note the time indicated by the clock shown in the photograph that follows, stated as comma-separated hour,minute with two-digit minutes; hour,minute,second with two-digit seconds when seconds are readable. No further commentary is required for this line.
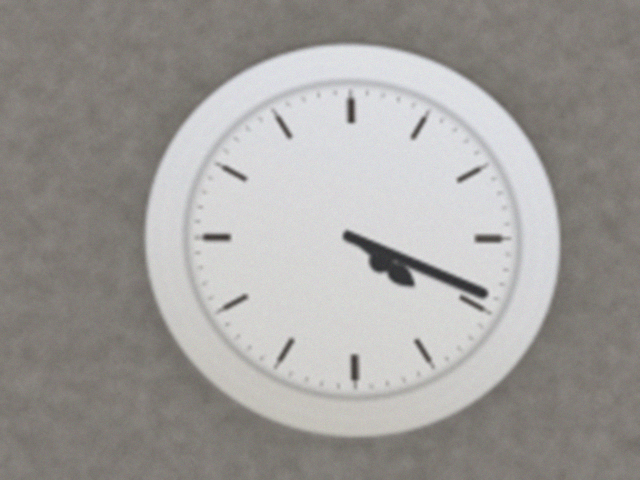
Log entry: 4,19
